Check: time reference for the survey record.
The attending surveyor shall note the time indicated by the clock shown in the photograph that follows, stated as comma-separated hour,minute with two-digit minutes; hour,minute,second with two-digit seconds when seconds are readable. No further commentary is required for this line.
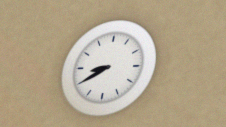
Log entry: 8,40
